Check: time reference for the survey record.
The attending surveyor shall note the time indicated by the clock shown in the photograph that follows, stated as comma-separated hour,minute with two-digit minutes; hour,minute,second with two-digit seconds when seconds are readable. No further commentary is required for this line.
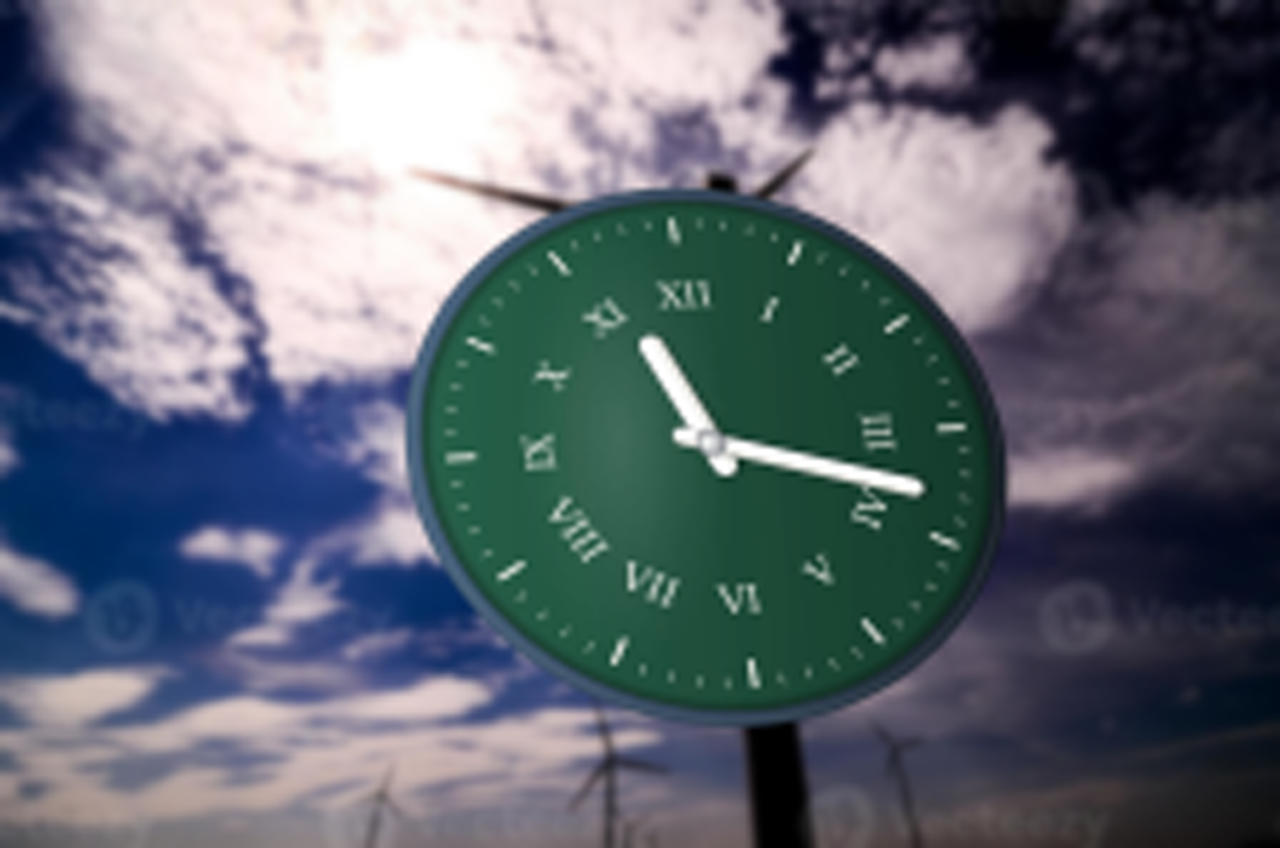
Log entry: 11,18
